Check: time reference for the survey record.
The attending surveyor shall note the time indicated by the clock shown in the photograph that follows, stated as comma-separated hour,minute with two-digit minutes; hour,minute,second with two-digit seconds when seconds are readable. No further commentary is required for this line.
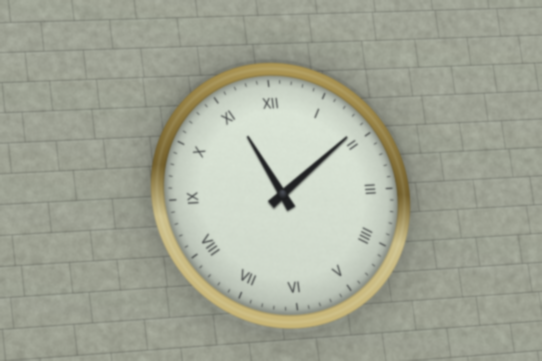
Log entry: 11,09
